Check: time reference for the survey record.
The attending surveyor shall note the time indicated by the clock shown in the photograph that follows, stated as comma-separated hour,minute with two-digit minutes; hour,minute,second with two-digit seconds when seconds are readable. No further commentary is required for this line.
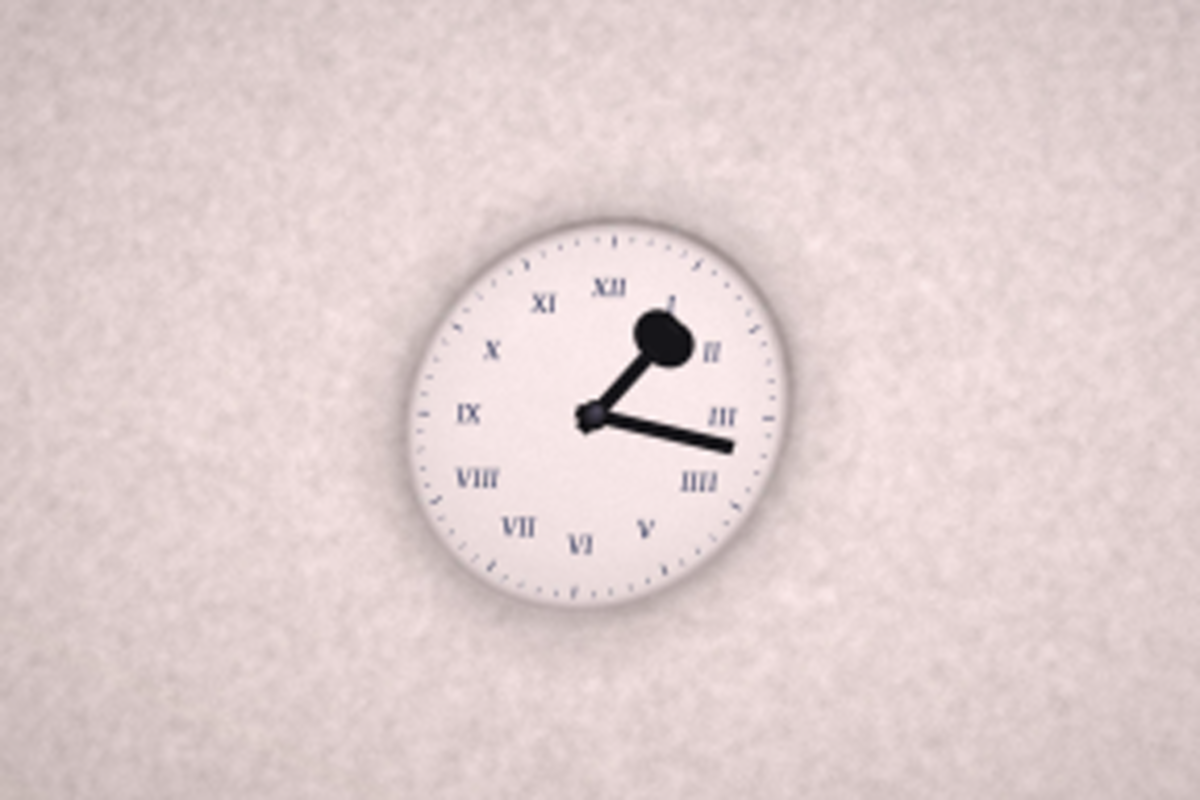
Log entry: 1,17
